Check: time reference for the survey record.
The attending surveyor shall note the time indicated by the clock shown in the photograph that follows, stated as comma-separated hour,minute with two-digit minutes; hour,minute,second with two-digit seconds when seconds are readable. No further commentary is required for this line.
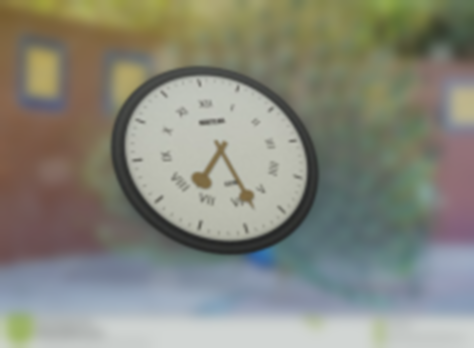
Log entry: 7,28
